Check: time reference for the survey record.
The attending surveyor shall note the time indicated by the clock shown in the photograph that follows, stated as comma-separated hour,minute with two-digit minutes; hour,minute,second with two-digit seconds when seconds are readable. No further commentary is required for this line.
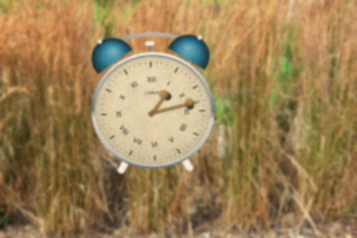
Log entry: 1,13
